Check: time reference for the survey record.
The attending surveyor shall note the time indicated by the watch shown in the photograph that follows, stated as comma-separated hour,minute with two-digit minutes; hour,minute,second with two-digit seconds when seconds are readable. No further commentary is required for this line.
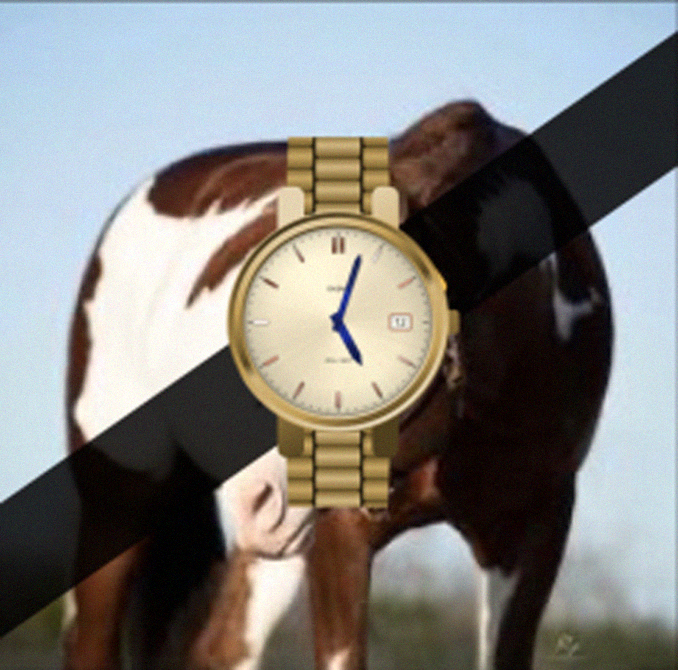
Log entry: 5,03
